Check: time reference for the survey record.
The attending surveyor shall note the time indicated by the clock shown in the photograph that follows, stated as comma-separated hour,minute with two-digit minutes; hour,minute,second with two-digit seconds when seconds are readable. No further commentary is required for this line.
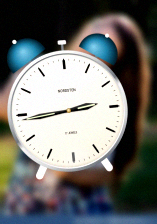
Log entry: 2,44
